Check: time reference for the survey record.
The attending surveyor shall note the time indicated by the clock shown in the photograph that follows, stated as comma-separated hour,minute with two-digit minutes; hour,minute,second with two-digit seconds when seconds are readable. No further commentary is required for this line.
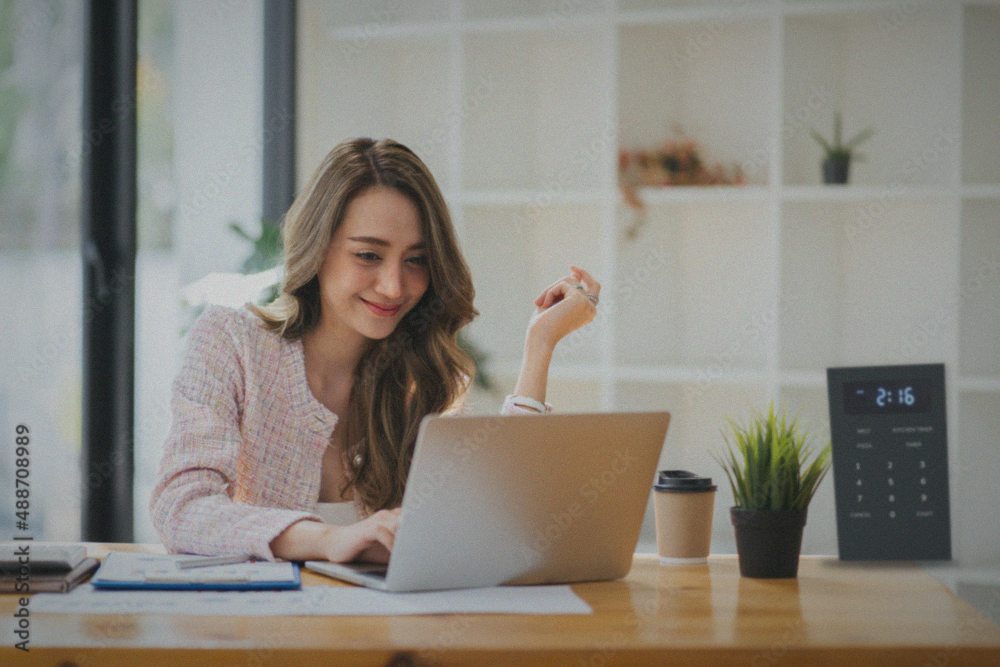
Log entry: 2,16
